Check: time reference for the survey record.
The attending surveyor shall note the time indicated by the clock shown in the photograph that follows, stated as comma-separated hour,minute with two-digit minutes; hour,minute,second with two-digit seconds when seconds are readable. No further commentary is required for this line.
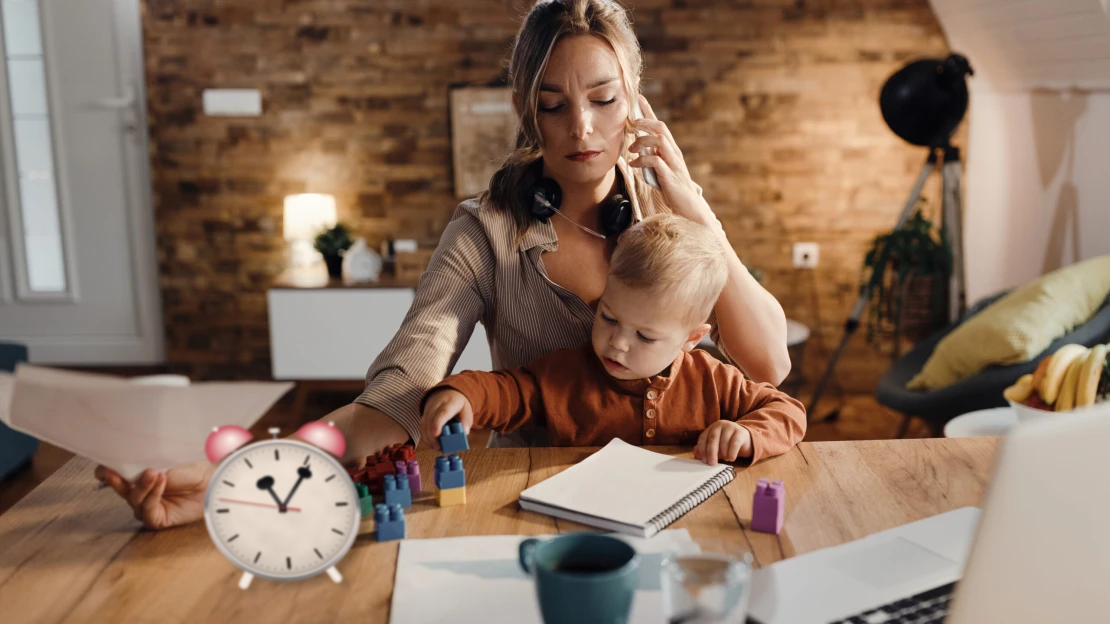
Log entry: 11,05,47
